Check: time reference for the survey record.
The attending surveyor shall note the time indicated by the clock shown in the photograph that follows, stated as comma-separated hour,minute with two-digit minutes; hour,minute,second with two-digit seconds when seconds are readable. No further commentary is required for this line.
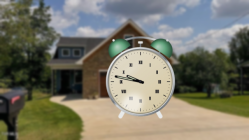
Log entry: 9,47
